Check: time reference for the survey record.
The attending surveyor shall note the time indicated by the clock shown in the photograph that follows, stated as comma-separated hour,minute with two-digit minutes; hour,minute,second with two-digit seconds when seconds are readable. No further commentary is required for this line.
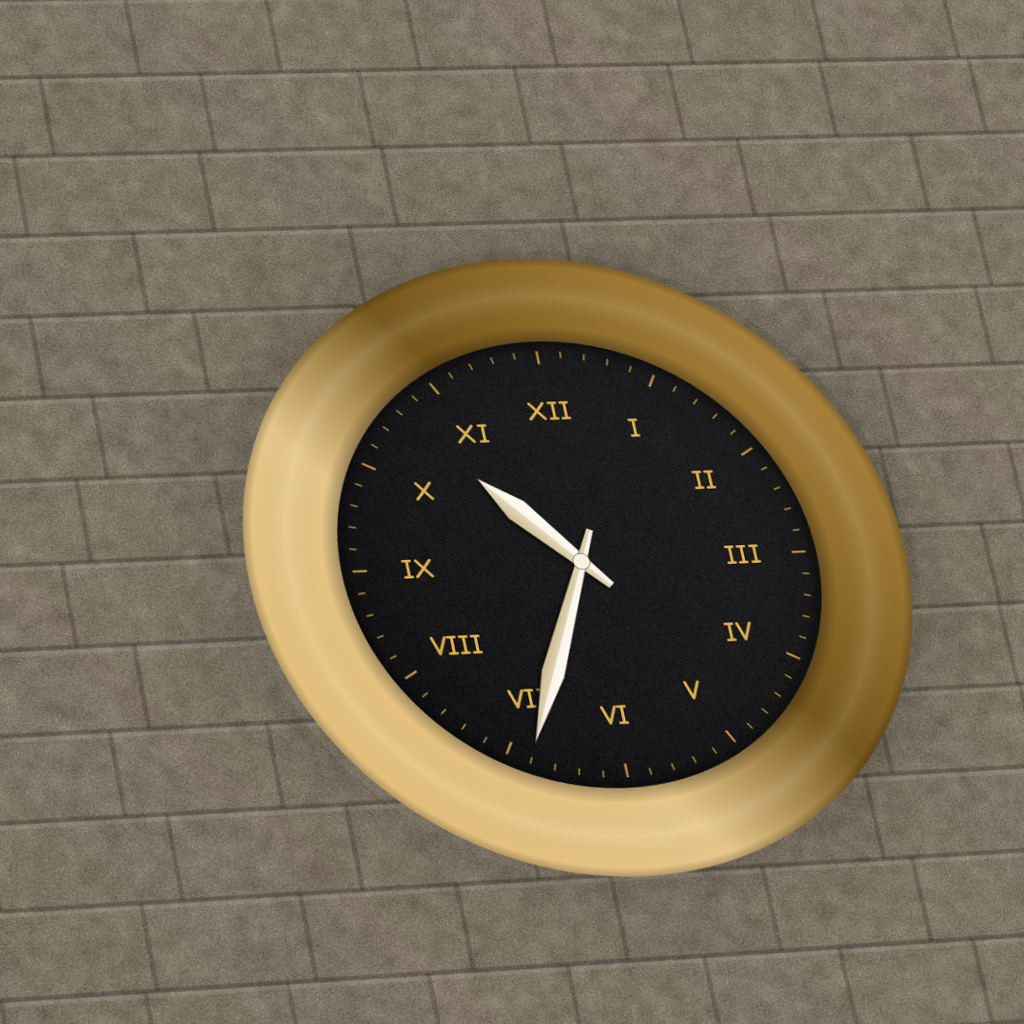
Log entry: 10,34
